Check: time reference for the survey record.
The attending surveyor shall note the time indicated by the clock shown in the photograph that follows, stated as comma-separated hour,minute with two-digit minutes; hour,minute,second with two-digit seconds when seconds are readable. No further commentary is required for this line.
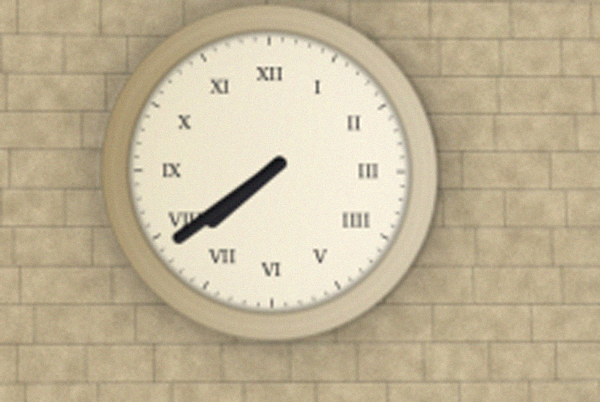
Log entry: 7,39
